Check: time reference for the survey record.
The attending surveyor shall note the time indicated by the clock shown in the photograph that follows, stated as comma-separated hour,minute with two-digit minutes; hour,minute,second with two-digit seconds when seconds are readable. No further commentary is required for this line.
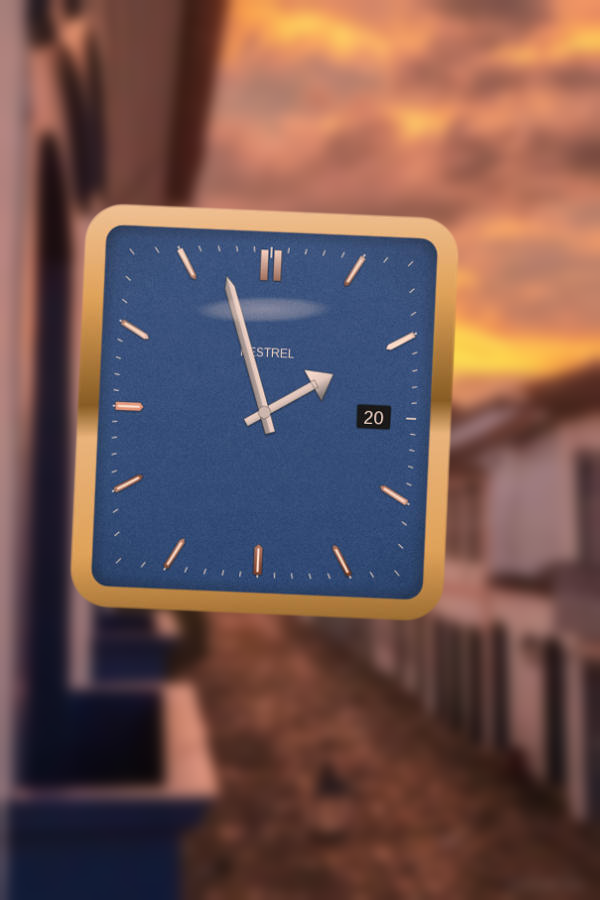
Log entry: 1,57
